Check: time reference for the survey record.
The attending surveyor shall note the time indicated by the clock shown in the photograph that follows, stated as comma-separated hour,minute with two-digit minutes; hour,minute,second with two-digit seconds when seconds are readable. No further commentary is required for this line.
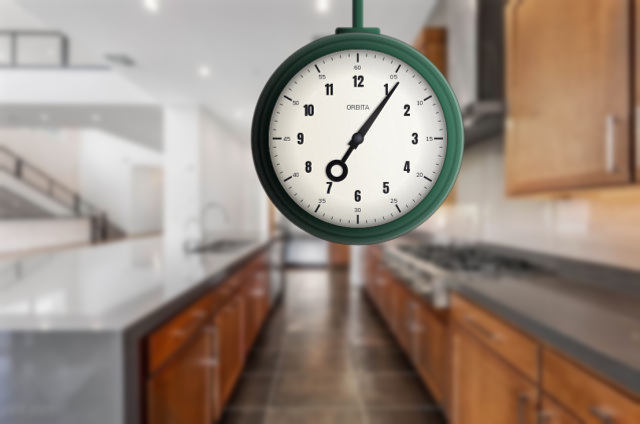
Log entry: 7,06
